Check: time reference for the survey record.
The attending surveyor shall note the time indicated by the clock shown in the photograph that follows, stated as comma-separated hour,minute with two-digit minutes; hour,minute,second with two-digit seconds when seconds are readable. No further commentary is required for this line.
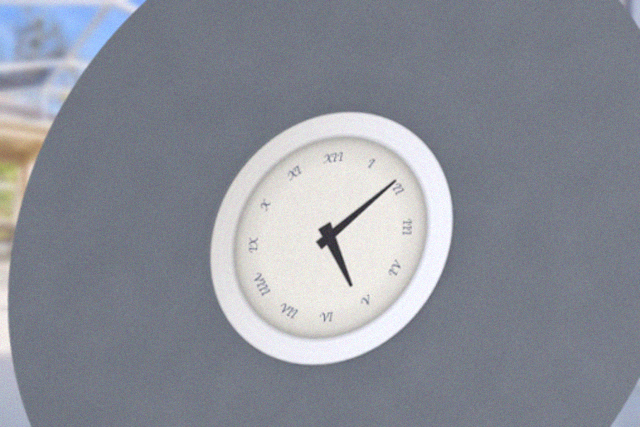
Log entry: 5,09
